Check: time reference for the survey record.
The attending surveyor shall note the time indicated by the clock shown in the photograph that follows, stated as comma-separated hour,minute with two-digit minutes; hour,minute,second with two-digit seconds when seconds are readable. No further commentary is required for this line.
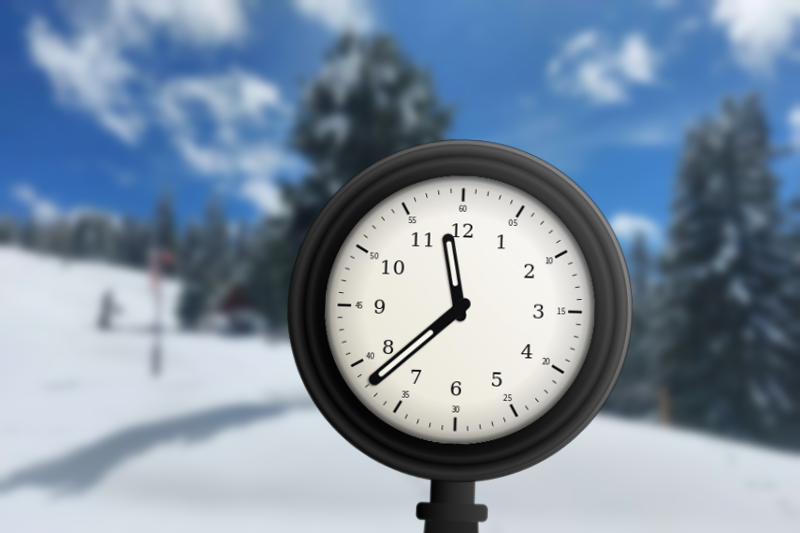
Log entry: 11,38
